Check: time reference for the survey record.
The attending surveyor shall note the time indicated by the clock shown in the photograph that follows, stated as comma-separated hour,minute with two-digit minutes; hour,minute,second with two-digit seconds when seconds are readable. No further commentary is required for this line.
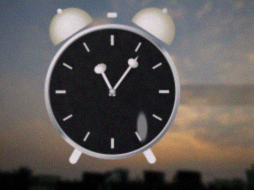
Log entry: 11,06
